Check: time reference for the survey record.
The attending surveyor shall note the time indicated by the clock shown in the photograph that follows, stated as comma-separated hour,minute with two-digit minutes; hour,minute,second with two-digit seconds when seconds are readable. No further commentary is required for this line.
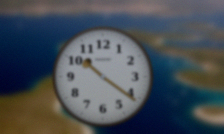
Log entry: 10,21
